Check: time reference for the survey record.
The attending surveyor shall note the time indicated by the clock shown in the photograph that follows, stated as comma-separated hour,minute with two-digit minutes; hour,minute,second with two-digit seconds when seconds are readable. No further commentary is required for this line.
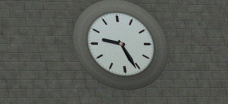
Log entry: 9,26
